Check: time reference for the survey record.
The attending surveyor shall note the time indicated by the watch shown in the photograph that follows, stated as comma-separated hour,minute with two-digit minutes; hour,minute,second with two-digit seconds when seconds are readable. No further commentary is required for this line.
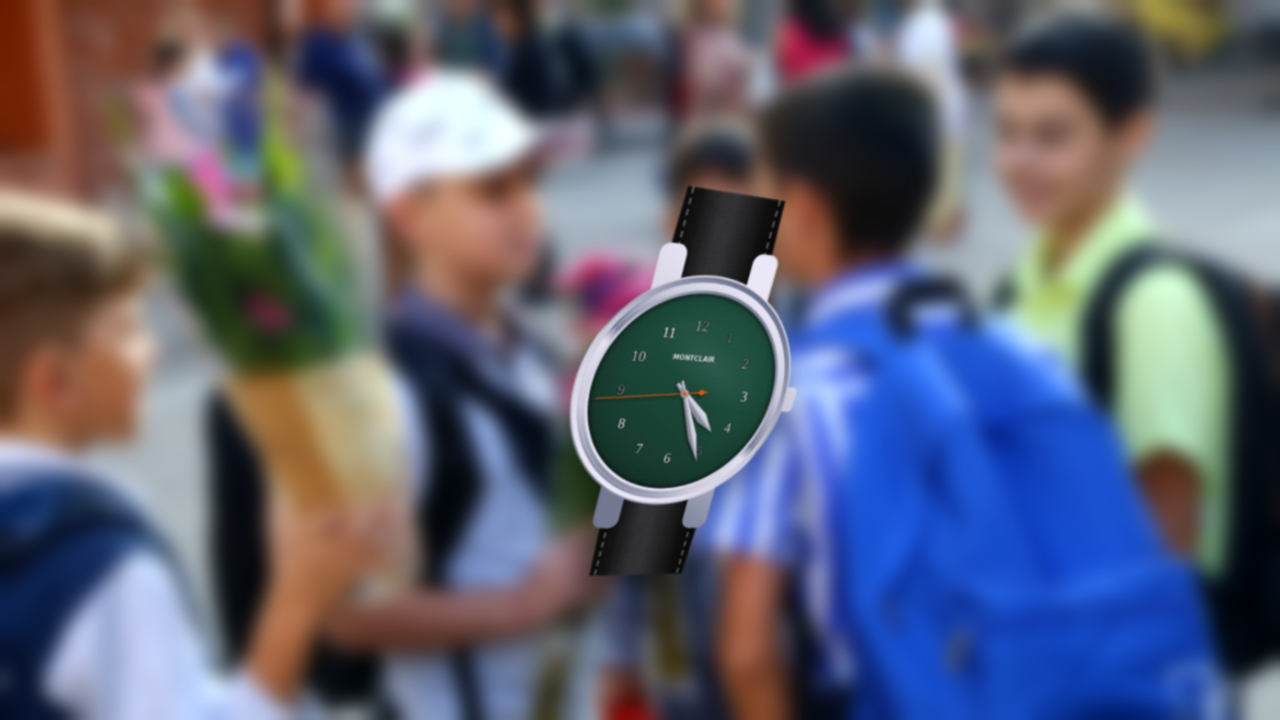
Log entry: 4,25,44
